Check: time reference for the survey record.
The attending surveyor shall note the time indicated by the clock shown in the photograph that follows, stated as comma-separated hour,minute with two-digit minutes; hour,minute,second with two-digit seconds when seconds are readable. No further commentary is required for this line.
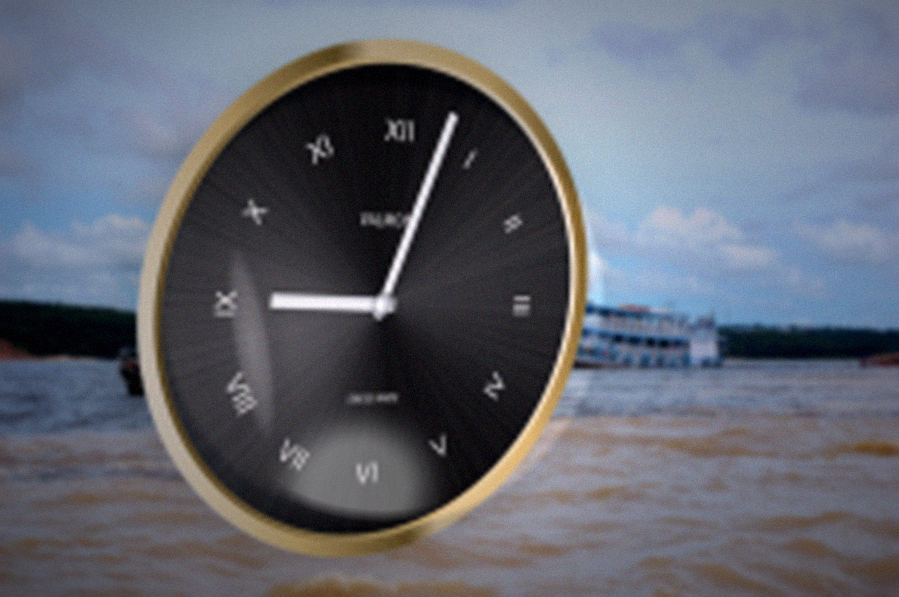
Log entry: 9,03
